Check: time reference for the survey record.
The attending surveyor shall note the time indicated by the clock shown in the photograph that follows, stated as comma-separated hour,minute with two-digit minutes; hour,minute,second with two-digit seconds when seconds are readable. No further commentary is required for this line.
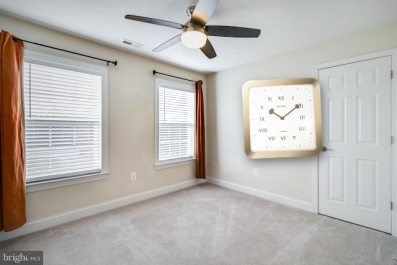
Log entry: 10,09
